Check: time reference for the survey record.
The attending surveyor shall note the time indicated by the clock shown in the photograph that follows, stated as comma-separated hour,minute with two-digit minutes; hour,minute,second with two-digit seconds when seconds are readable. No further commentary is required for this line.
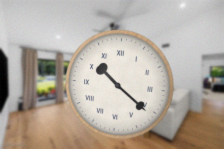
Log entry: 10,21
